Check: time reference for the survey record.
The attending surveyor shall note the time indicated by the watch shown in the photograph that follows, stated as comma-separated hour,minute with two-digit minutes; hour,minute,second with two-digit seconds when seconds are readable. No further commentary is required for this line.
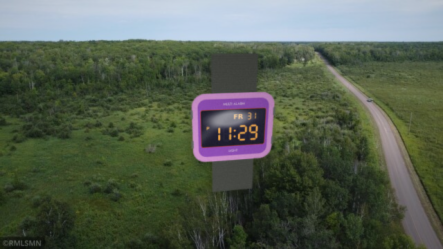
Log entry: 11,29
